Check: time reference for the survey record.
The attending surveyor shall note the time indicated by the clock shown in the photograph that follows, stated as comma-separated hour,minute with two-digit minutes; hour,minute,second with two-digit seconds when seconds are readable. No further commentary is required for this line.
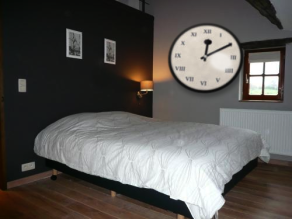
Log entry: 12,10
